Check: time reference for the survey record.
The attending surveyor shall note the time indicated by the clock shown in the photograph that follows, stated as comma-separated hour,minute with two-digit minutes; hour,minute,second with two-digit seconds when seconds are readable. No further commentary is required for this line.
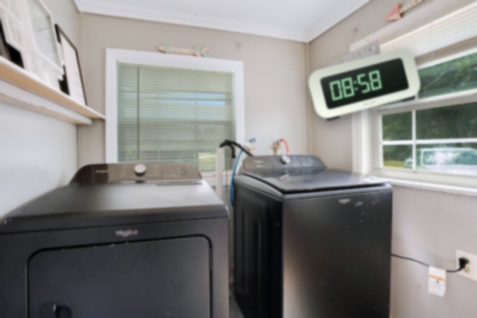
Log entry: 8,58
